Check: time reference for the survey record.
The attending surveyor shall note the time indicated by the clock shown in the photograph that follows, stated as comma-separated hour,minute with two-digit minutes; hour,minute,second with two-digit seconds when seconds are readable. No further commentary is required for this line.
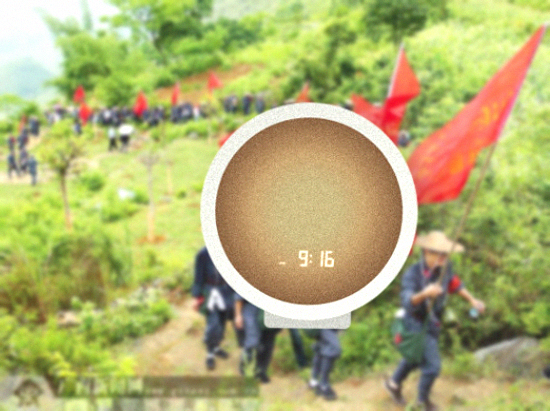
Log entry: 9,16
